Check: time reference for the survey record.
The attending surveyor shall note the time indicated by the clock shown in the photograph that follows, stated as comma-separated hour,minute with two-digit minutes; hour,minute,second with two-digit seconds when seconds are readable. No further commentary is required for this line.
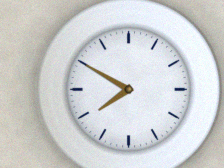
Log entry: 7,50
